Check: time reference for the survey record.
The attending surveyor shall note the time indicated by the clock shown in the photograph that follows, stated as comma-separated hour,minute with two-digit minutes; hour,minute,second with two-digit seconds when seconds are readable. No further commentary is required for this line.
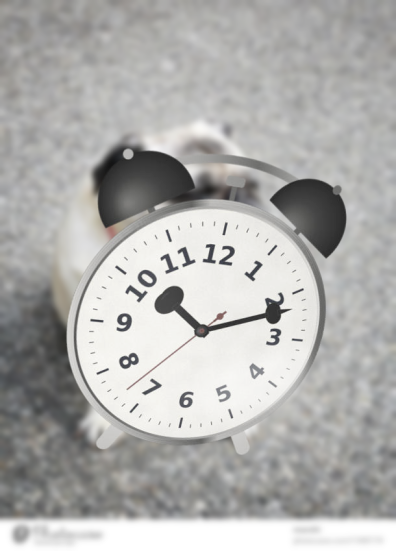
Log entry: 10,11,37
